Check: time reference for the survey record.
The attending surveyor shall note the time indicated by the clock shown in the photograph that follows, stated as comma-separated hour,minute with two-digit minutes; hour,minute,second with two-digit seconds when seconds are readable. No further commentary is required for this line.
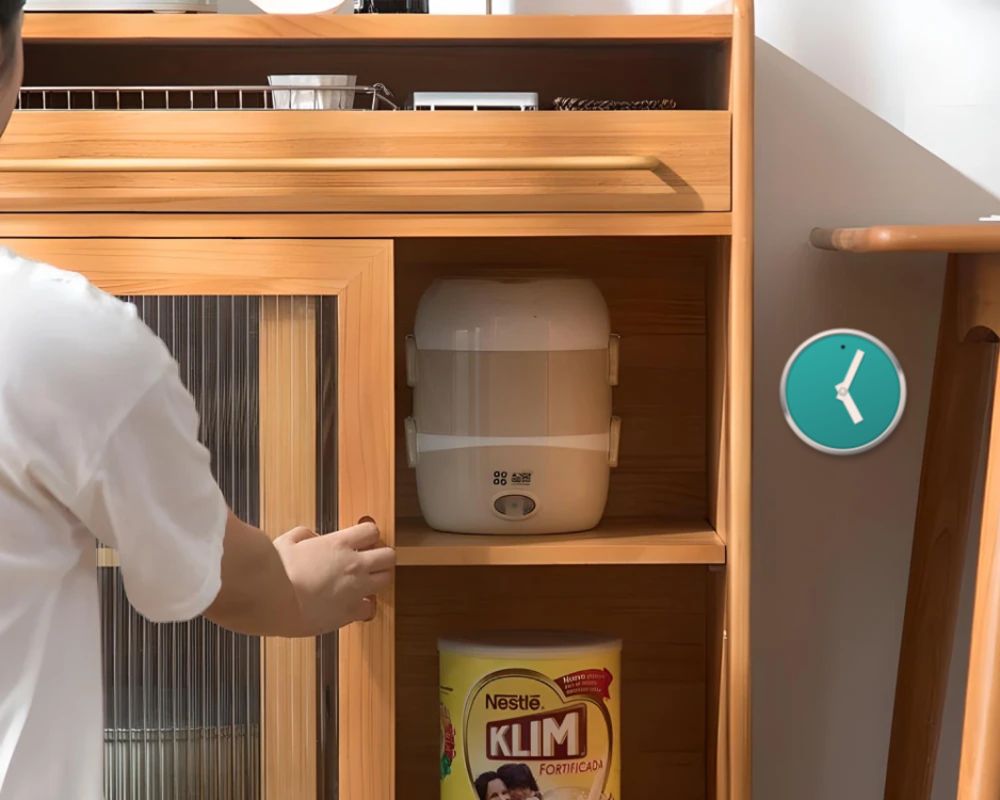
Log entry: 5,04
